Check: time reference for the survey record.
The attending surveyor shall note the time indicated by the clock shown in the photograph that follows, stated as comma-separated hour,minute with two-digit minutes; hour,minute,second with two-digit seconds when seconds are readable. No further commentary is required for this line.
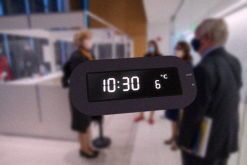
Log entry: 10,30
